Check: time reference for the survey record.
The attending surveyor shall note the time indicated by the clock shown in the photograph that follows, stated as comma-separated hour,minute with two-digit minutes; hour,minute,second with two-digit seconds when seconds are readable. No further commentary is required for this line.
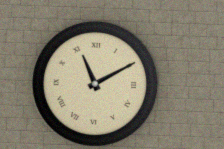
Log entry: 11,10
